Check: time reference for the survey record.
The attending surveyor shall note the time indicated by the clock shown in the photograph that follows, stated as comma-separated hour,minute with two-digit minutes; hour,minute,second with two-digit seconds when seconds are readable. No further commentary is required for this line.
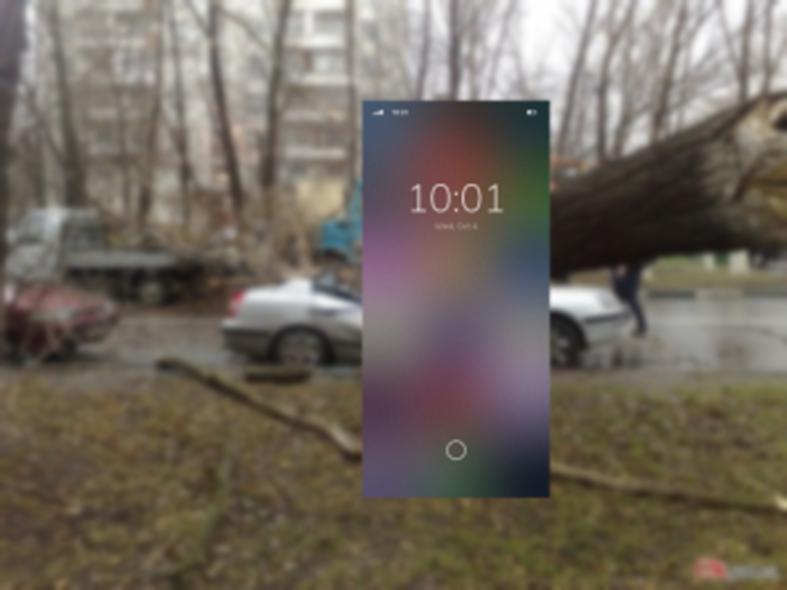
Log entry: 10,01
